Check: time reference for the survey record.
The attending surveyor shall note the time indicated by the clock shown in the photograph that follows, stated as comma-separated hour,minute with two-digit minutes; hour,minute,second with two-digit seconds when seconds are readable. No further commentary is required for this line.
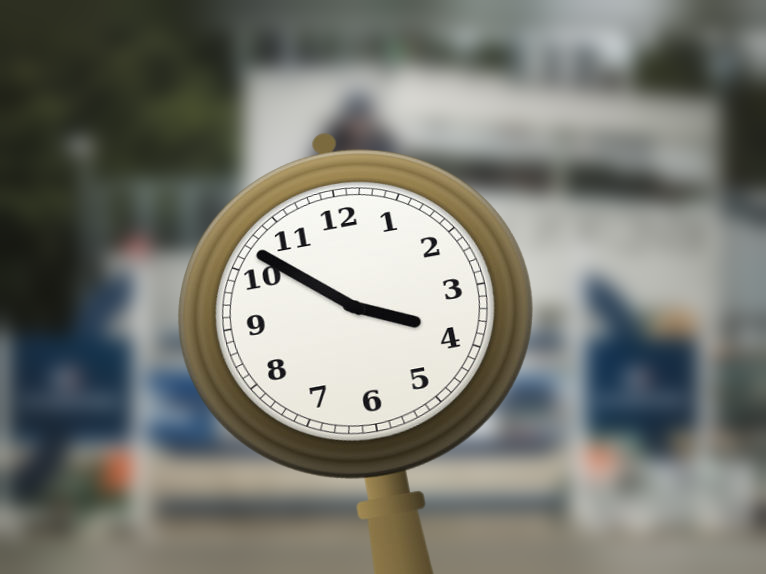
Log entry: 3,52
